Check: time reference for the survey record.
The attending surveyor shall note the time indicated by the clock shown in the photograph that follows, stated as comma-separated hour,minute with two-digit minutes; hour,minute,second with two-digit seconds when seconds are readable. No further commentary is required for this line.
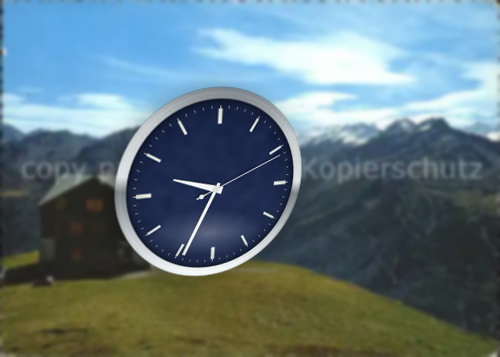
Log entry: 9,34,11
